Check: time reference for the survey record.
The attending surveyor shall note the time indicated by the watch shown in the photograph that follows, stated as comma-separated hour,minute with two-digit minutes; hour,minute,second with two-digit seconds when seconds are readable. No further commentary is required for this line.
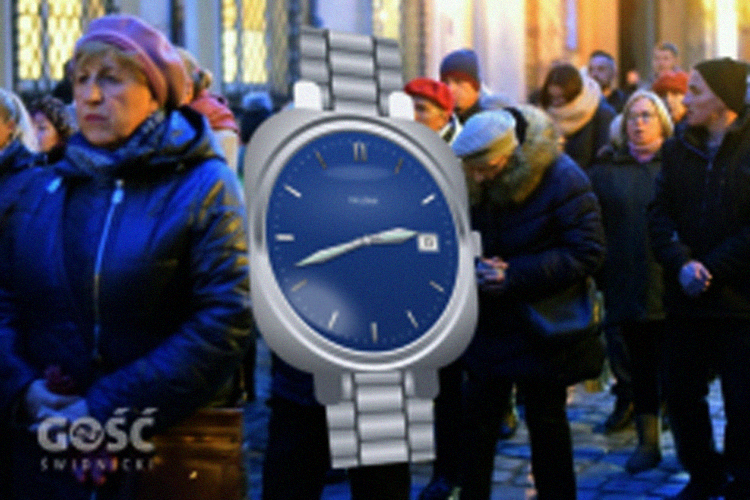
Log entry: 2,42
